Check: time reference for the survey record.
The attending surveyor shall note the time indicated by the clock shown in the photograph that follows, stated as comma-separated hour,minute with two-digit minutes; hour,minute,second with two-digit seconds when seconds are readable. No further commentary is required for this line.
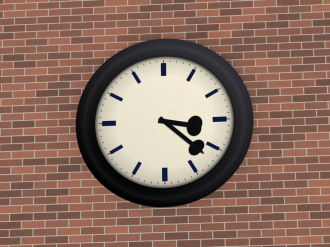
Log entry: 3,22
